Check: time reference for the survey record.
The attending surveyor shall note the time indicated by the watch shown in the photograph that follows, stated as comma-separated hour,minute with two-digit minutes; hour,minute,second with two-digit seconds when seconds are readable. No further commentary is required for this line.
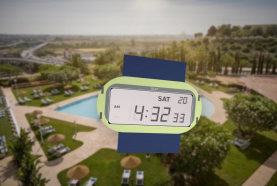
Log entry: 4,32,33
